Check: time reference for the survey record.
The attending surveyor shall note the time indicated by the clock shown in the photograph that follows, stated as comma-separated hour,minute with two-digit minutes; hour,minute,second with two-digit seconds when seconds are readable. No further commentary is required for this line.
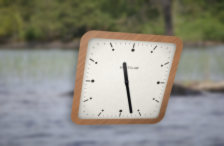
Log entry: 11,27
